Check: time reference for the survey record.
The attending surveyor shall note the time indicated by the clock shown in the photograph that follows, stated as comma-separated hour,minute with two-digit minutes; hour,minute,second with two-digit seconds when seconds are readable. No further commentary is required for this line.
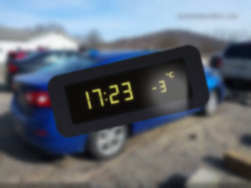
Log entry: 17,23
